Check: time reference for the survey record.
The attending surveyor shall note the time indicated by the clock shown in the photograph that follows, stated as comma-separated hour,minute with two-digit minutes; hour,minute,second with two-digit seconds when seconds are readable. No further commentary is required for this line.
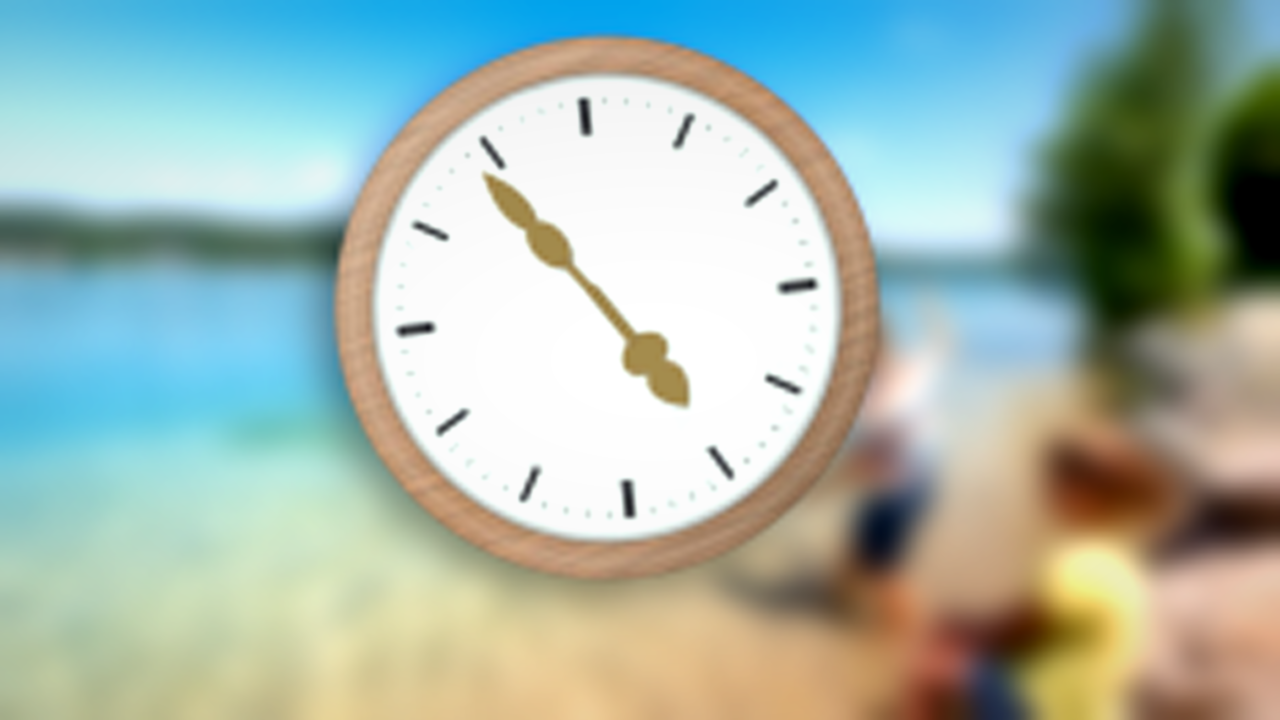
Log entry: 4,54
